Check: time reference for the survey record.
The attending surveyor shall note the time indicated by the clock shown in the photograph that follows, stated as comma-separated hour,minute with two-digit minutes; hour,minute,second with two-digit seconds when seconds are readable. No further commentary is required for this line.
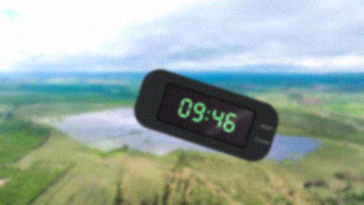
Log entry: 9,46
